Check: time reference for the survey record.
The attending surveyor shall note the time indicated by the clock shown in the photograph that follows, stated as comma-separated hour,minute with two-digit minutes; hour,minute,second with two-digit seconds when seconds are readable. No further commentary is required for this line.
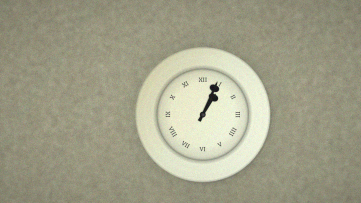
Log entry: 1,04
